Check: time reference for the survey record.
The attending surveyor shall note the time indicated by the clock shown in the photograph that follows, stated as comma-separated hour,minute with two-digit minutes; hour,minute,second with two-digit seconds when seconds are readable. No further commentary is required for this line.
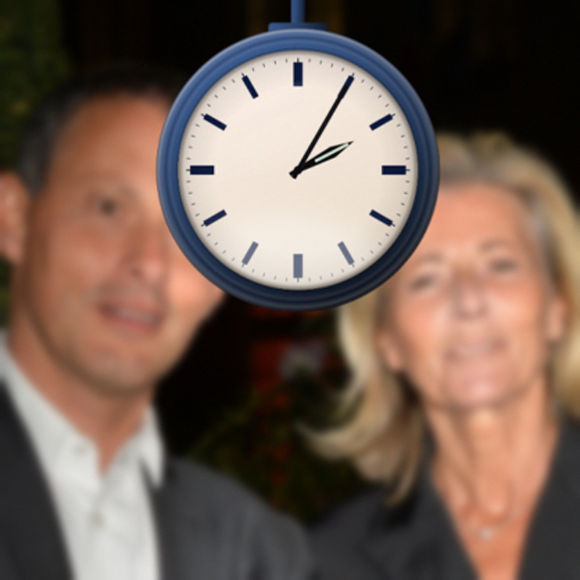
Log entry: 2,05
